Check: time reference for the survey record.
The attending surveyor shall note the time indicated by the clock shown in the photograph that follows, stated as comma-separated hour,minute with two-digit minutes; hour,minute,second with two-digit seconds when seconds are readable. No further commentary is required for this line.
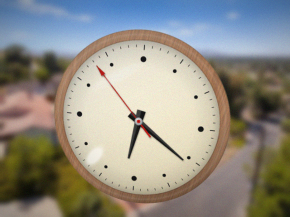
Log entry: 6,20,53
